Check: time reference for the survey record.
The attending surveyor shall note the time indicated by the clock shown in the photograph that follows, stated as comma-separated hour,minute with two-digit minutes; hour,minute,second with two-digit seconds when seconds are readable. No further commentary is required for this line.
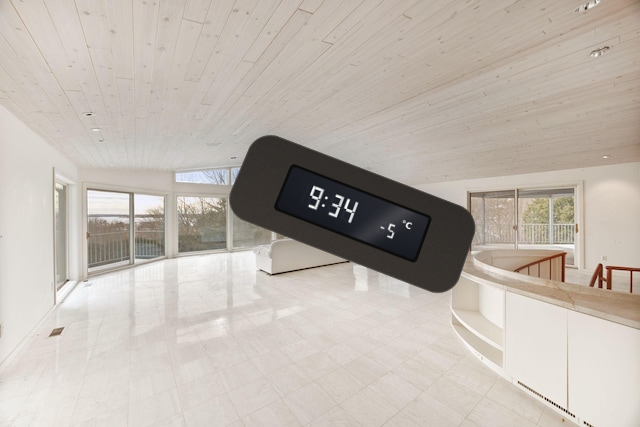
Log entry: 9,34
